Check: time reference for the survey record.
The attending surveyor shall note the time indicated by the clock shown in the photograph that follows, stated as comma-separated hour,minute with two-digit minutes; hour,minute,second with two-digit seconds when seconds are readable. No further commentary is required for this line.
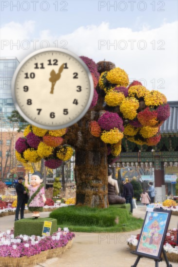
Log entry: 12,04
